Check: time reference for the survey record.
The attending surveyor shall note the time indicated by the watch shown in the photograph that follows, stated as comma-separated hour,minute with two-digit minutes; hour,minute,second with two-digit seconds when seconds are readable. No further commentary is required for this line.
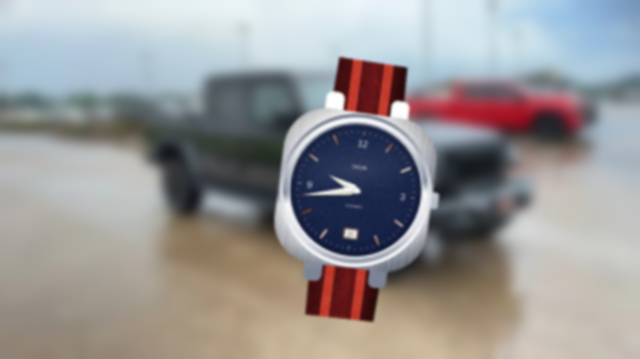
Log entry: 9,43
